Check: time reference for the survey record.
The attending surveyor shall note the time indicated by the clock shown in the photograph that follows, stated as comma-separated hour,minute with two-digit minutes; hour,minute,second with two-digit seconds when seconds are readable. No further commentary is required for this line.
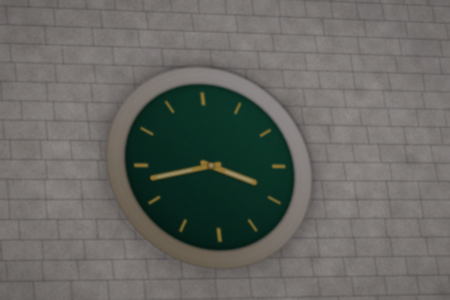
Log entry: 3,43
